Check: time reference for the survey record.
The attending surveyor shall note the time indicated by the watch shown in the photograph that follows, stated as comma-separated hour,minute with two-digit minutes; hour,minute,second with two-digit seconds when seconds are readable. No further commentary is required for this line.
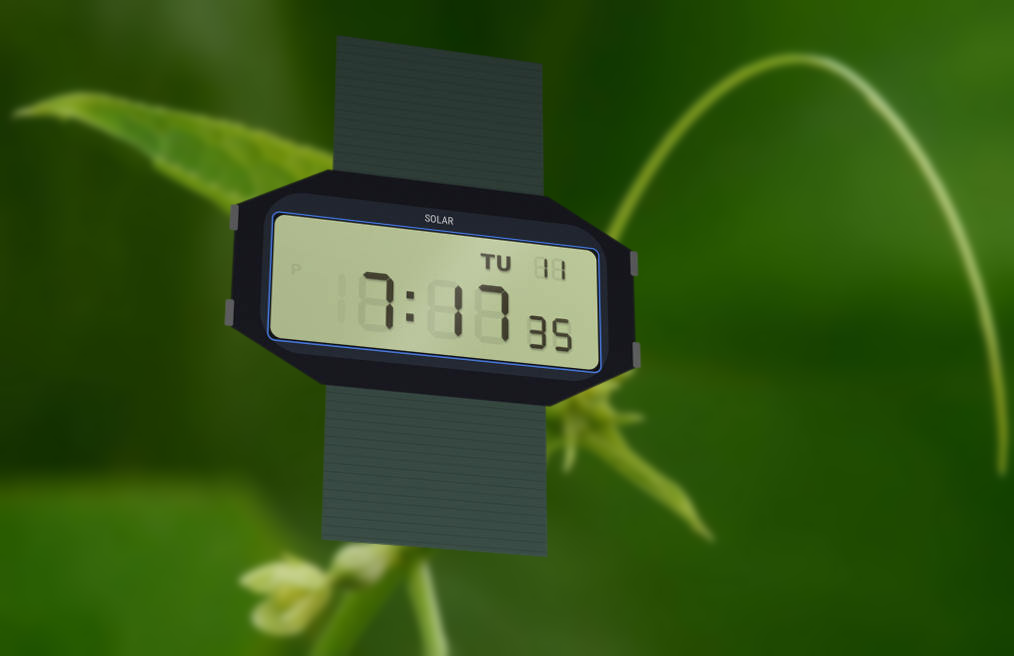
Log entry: 7,17,35
